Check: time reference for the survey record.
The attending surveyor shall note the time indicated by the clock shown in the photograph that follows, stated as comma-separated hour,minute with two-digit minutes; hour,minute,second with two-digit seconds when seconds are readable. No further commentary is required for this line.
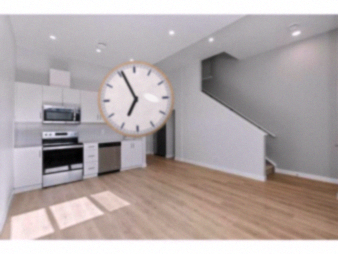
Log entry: 6,56
